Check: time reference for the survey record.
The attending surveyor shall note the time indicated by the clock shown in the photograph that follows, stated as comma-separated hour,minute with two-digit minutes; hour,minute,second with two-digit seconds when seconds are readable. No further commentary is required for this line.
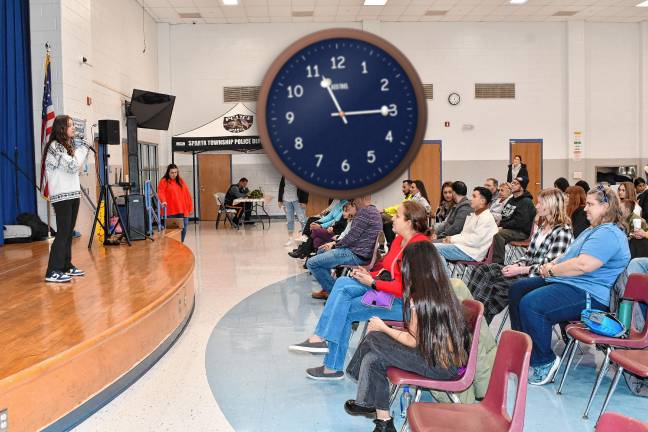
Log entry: 11,15
